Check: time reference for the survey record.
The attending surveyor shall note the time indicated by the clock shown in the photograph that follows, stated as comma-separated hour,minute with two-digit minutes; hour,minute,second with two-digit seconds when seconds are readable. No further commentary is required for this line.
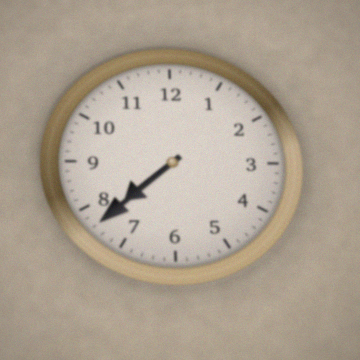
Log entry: 7,38
